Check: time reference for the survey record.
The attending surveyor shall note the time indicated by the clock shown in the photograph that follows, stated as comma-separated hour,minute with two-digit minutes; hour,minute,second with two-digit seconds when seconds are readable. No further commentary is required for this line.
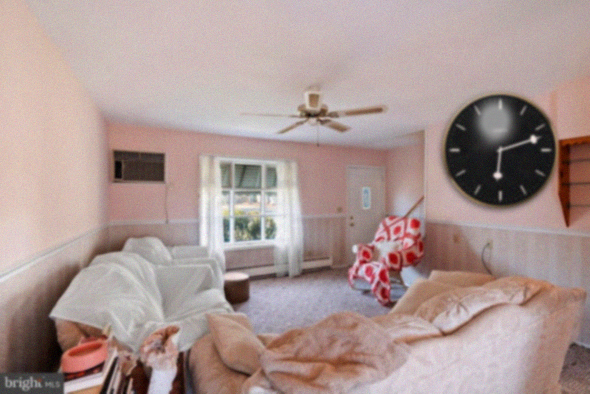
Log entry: 6,12
